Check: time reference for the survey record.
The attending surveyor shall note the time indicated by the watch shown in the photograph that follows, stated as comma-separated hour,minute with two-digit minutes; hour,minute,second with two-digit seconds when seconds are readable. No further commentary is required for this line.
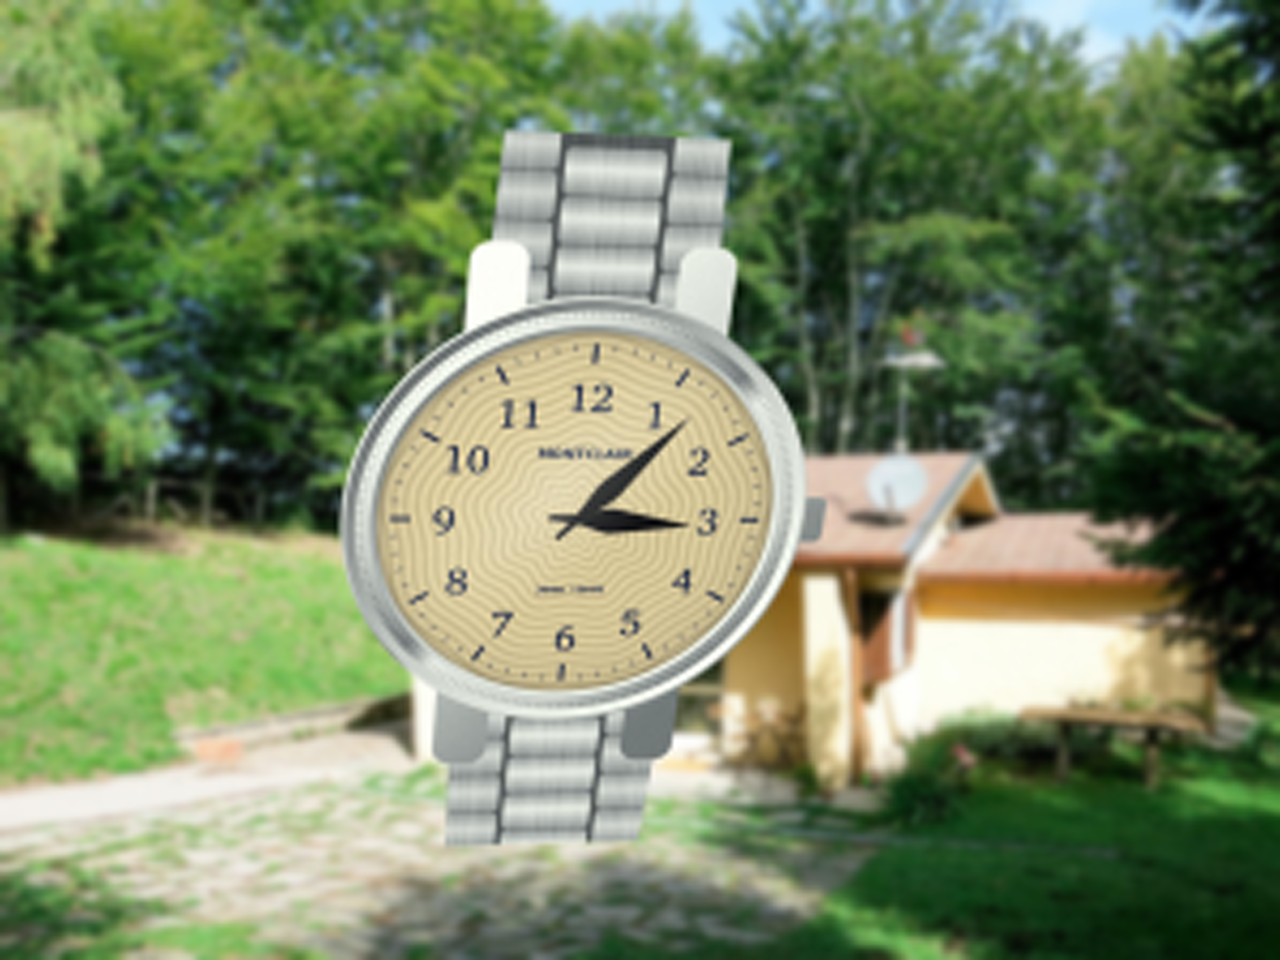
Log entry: 3,07
